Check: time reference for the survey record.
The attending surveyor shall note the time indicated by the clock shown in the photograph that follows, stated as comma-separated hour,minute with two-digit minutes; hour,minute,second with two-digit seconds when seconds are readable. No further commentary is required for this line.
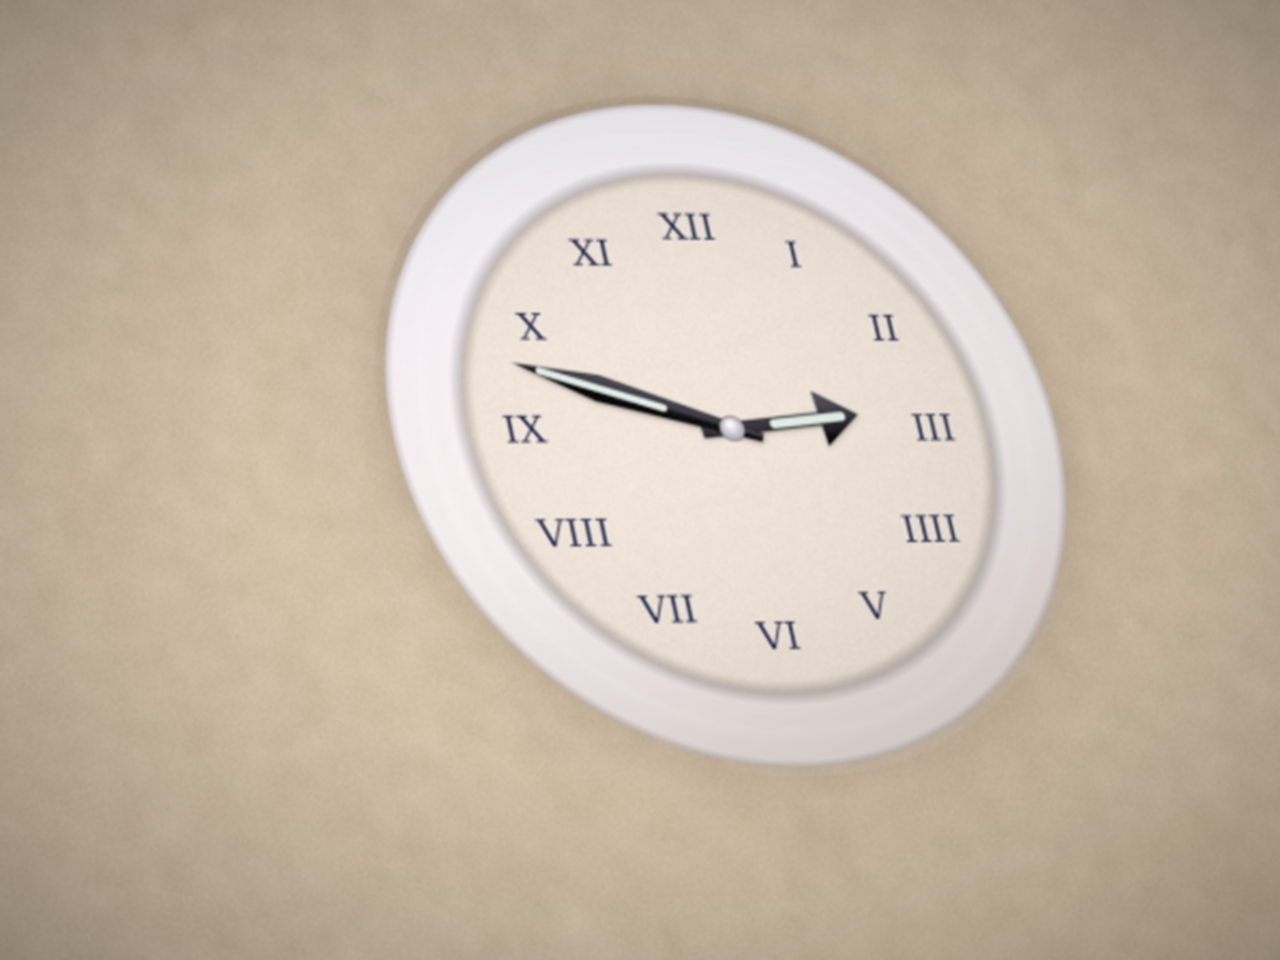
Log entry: 2,48
